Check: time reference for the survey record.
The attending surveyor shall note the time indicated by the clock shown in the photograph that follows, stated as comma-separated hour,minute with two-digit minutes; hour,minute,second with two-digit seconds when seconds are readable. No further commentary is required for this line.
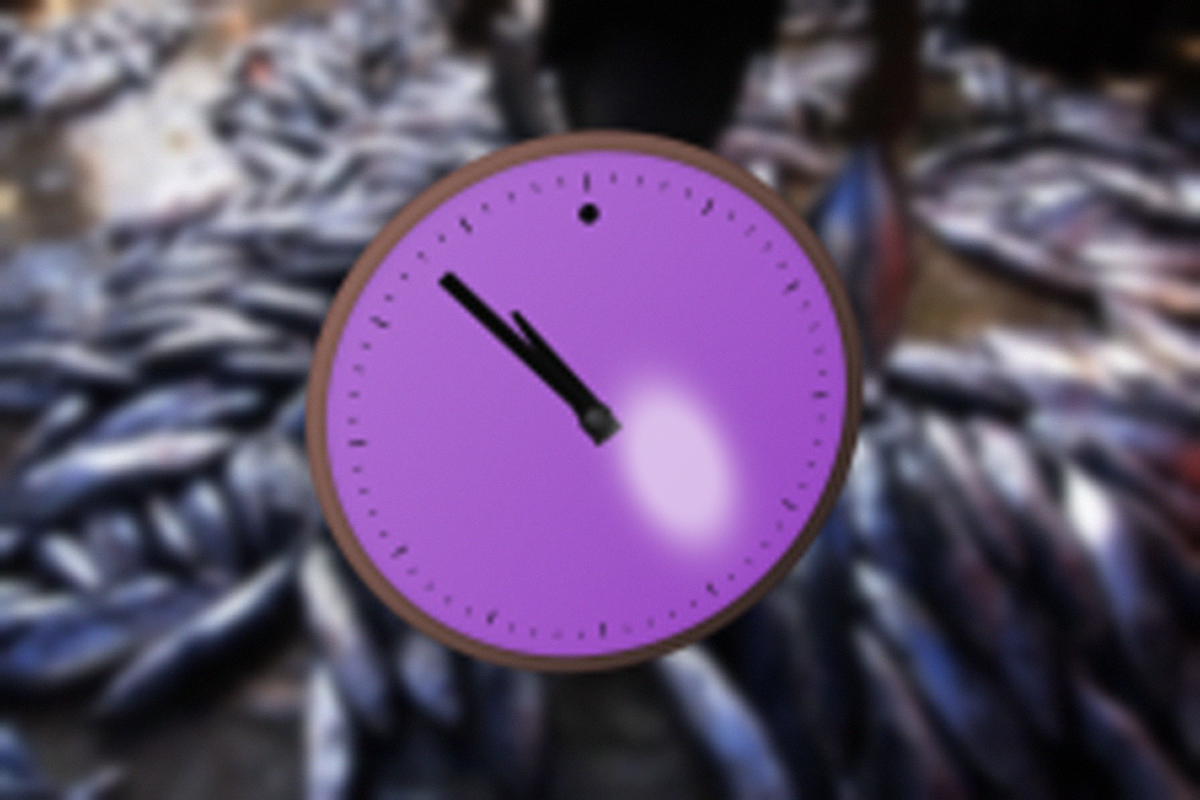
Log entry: 10,53
